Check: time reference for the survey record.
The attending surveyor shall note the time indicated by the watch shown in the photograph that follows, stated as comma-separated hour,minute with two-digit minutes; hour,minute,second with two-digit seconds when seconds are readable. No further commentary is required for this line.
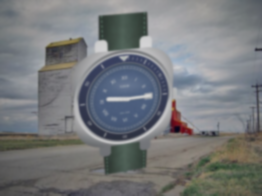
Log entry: 9,15
